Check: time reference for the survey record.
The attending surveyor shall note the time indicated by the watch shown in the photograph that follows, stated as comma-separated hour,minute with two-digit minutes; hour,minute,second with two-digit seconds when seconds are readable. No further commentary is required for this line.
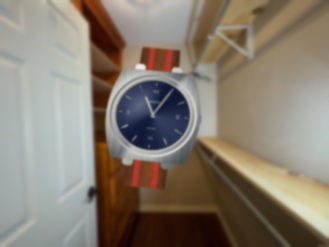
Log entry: 11,05
